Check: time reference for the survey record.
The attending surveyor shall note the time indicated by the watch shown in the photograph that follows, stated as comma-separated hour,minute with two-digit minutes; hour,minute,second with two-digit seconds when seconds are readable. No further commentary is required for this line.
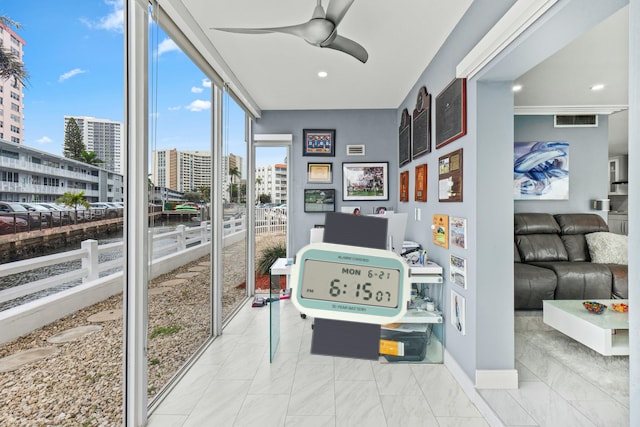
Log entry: 6,15,07
